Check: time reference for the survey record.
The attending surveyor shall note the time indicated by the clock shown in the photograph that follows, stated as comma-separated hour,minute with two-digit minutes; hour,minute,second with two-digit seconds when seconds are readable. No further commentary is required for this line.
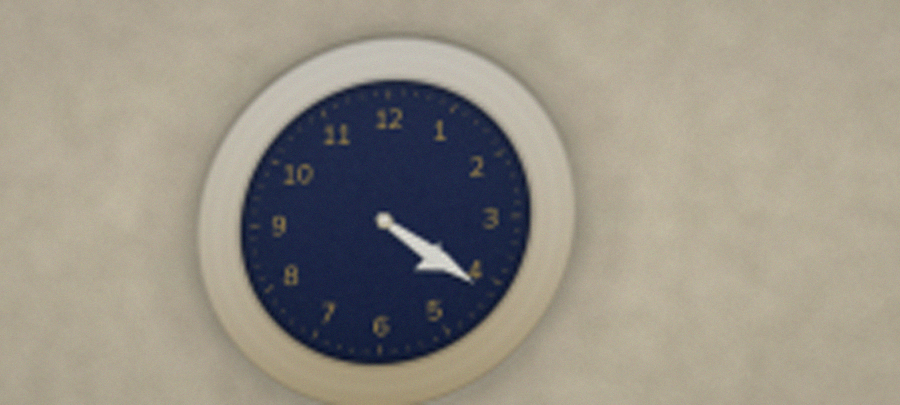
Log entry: 4,21
